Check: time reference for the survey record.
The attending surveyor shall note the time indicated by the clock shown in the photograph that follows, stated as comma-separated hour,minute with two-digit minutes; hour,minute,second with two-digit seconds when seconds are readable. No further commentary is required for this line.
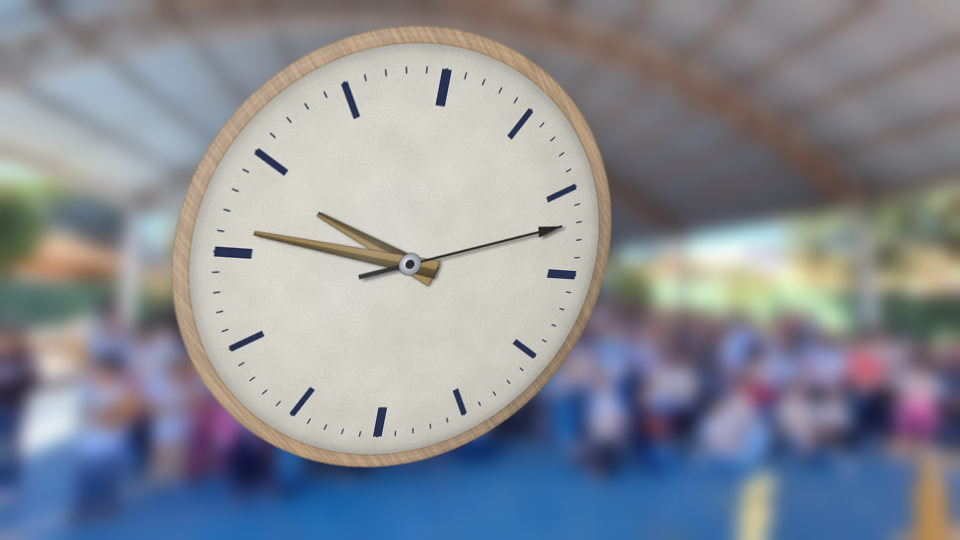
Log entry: 9,46,12
